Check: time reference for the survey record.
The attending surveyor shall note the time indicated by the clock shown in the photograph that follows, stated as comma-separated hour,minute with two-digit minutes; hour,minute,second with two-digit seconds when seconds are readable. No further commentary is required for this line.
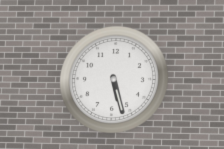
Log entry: 5,27
